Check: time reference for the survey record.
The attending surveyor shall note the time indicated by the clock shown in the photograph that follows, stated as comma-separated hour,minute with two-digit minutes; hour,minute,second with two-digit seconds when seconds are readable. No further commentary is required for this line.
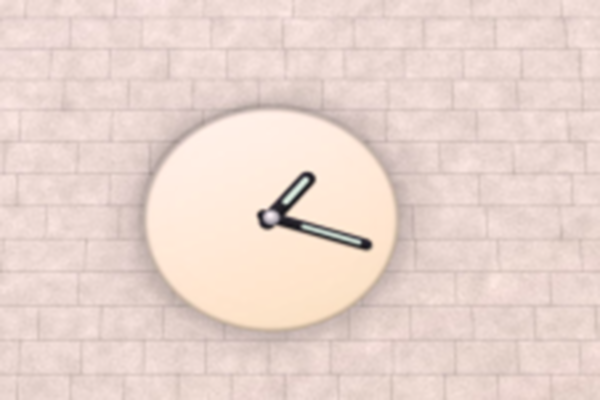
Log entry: 1,18
